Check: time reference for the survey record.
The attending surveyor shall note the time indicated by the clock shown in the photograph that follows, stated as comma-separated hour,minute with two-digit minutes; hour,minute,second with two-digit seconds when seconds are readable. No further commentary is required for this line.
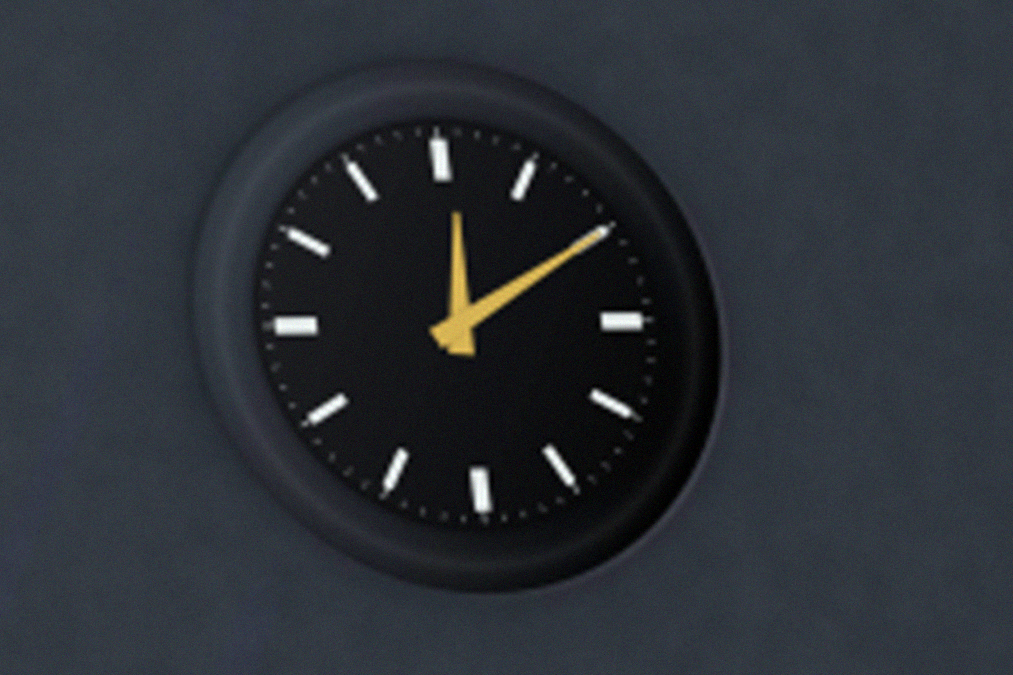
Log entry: 12,10
